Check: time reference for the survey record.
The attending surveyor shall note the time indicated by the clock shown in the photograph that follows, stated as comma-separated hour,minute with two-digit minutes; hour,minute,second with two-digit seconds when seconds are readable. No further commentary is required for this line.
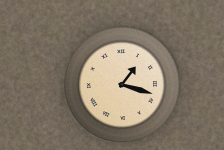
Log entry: 1,18
